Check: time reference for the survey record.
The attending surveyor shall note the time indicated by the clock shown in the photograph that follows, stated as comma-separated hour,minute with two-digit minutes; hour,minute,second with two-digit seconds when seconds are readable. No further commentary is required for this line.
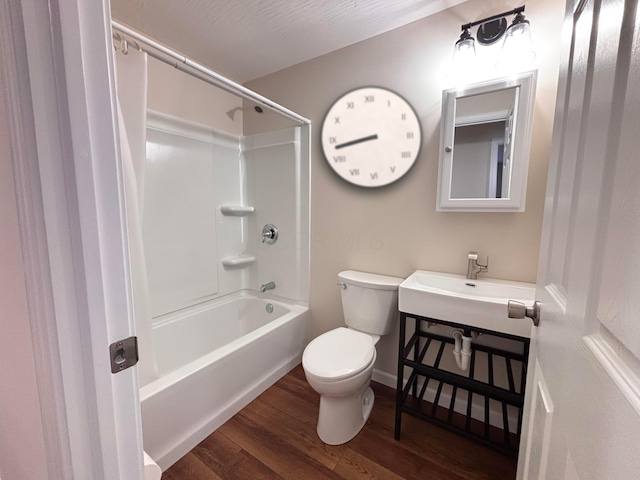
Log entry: 8,43
